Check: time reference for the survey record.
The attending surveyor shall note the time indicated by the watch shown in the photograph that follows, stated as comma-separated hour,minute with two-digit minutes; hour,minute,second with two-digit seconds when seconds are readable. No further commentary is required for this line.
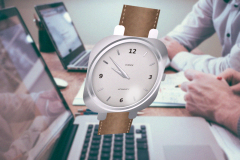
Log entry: 9,52
